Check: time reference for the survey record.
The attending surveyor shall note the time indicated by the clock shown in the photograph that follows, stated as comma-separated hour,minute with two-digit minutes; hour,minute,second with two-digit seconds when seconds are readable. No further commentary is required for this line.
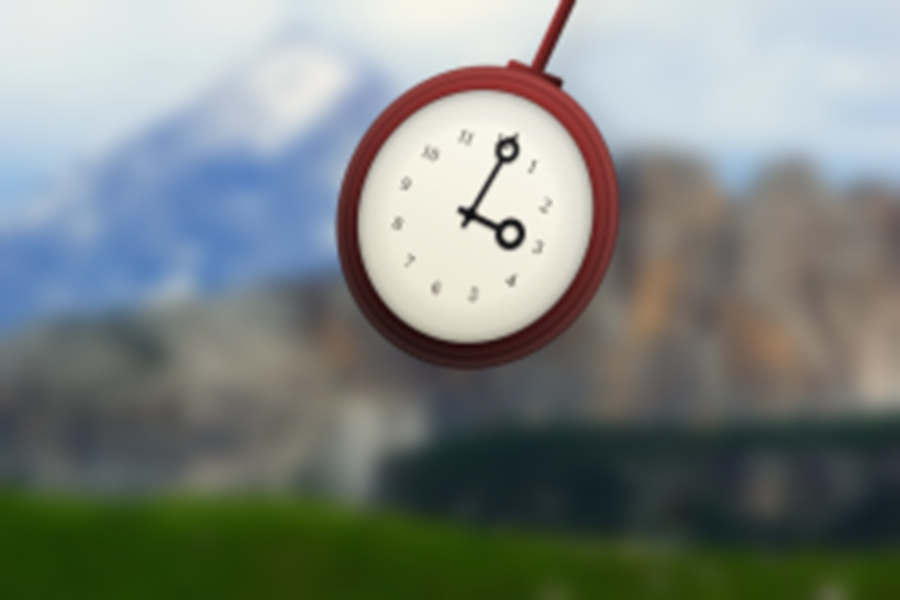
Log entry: 3,01
